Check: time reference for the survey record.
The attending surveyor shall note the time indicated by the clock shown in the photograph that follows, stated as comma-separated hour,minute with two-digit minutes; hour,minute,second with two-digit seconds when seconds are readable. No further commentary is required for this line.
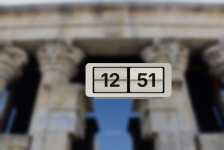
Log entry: 12,51
